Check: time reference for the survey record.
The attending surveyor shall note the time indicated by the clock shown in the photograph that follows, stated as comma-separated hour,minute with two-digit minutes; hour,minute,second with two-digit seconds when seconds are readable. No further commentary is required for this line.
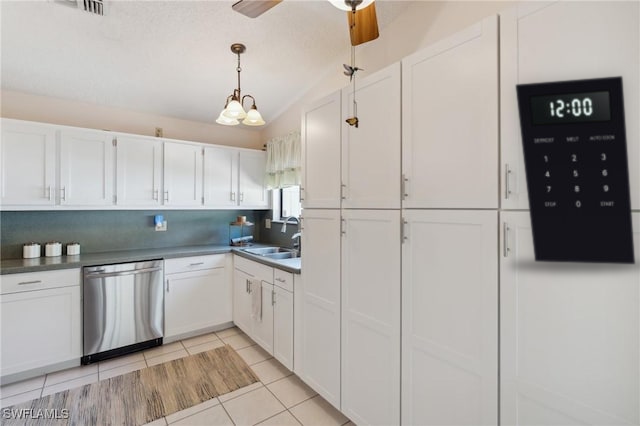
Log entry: 12,00
